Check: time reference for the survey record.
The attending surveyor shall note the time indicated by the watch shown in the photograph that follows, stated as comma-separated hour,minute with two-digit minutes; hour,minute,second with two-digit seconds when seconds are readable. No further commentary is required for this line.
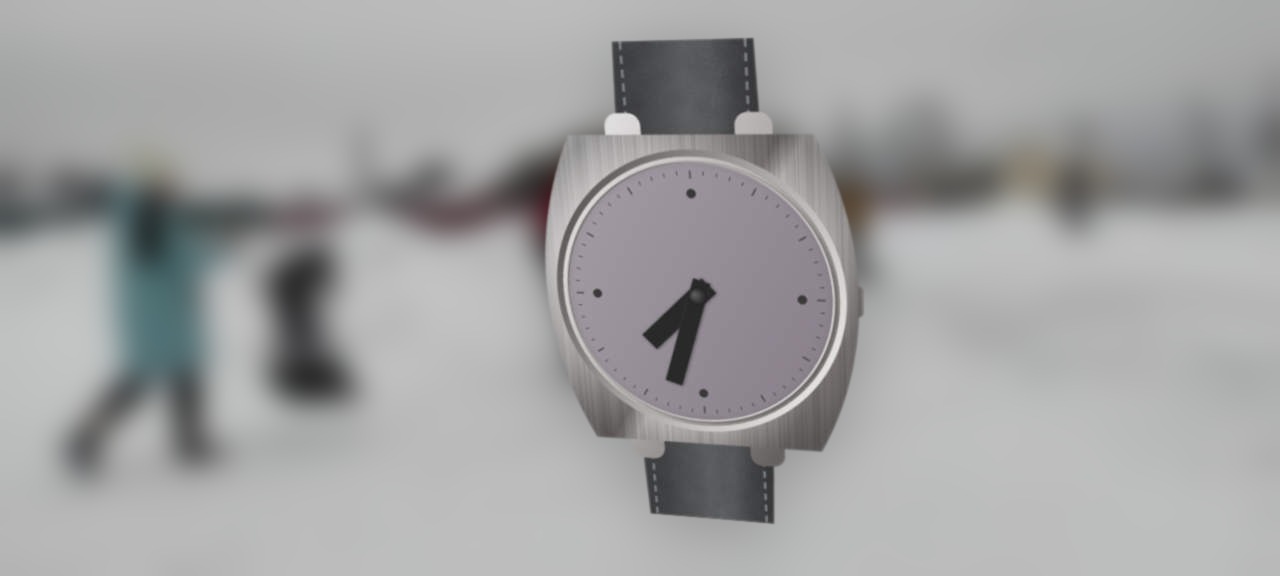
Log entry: 7,33
